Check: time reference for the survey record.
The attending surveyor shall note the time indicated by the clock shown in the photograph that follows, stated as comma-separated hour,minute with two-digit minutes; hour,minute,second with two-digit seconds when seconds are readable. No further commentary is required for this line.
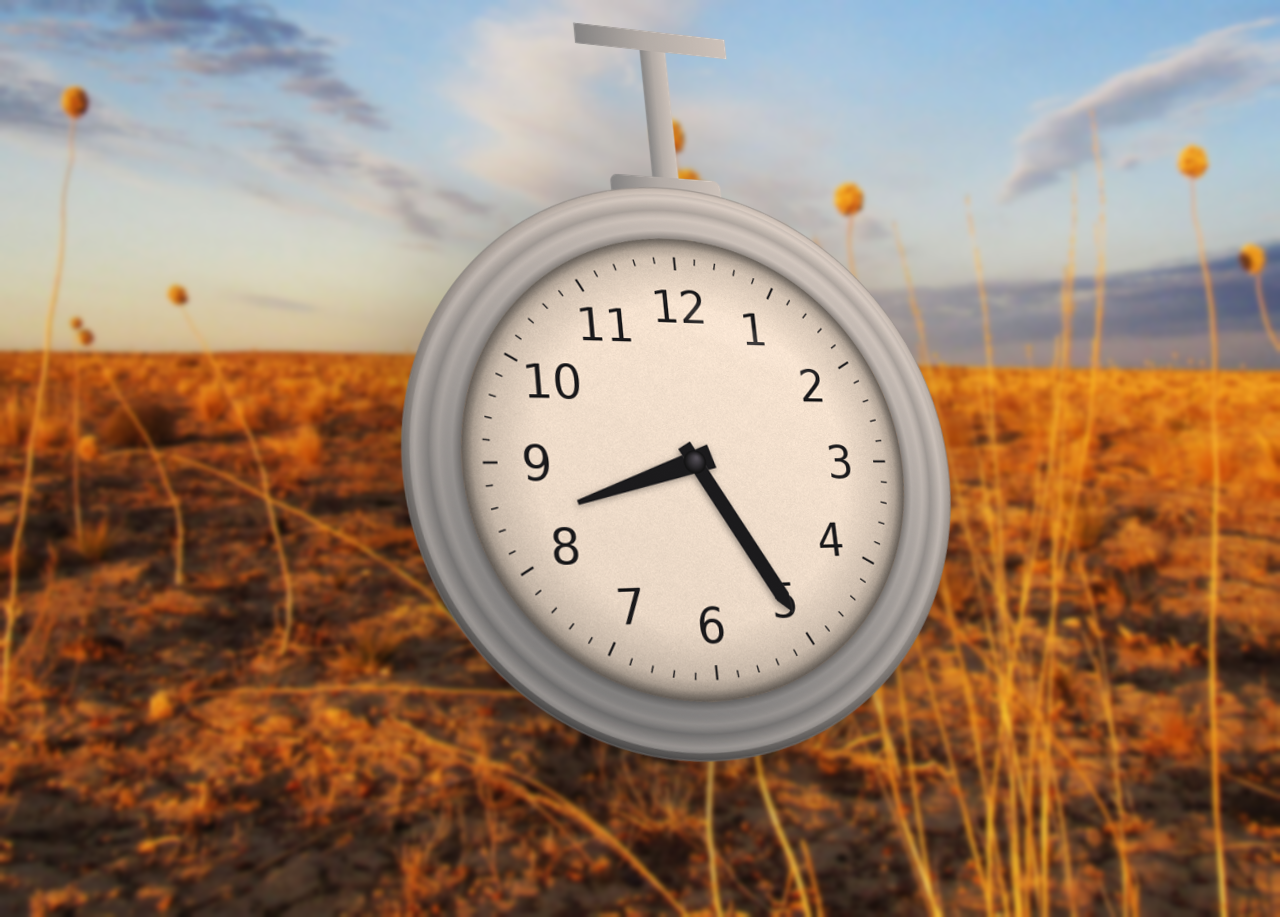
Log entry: 8,25
